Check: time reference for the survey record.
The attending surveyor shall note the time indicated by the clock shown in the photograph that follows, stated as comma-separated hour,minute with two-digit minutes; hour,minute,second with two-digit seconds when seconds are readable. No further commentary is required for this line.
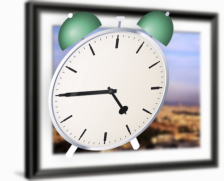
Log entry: 4,45
